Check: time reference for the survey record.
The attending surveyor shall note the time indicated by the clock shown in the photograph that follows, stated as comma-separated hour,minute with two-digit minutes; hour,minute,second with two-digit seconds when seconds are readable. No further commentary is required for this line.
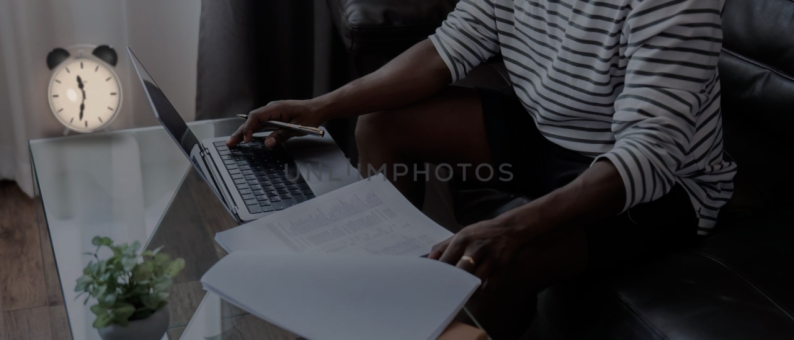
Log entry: 11,32
